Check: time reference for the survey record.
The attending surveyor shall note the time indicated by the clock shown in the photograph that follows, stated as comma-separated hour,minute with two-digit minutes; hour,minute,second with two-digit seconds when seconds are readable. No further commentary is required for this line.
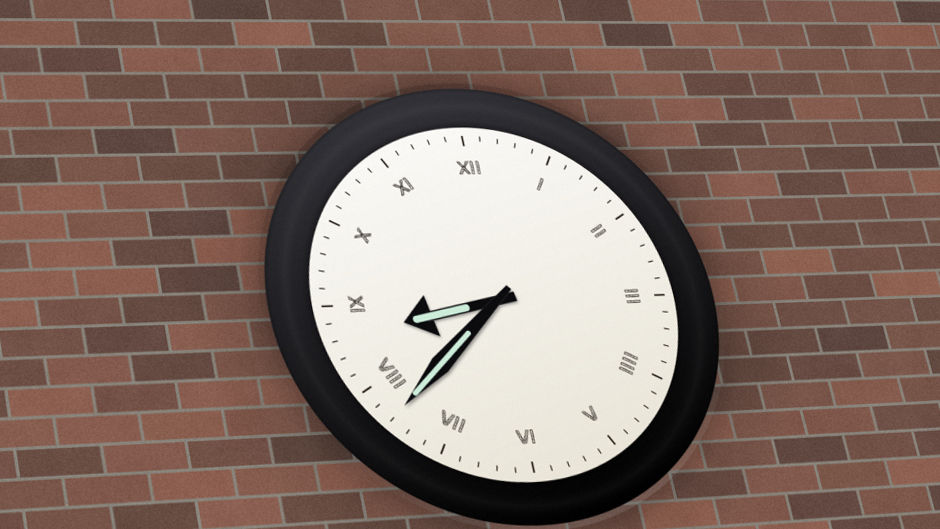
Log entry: 8,38
